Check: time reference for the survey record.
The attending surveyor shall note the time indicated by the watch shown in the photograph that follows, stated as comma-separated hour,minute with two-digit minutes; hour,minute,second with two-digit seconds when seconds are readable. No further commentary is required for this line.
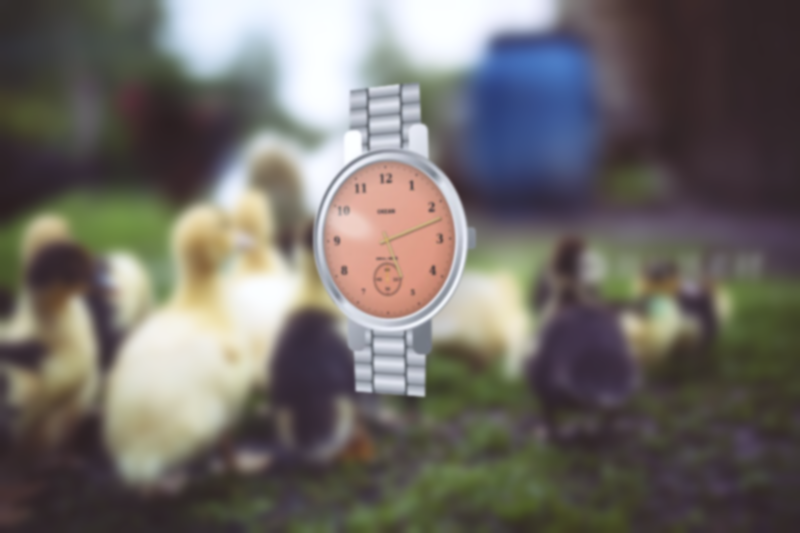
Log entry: 5,12
